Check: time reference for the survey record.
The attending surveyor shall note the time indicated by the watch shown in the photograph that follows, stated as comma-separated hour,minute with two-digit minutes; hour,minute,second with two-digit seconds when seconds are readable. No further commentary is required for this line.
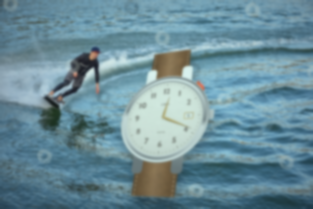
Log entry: 12,19
